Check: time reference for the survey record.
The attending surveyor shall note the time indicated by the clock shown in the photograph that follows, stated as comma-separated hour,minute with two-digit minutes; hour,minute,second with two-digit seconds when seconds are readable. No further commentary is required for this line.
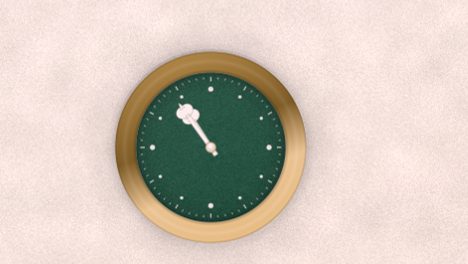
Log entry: 10,54
